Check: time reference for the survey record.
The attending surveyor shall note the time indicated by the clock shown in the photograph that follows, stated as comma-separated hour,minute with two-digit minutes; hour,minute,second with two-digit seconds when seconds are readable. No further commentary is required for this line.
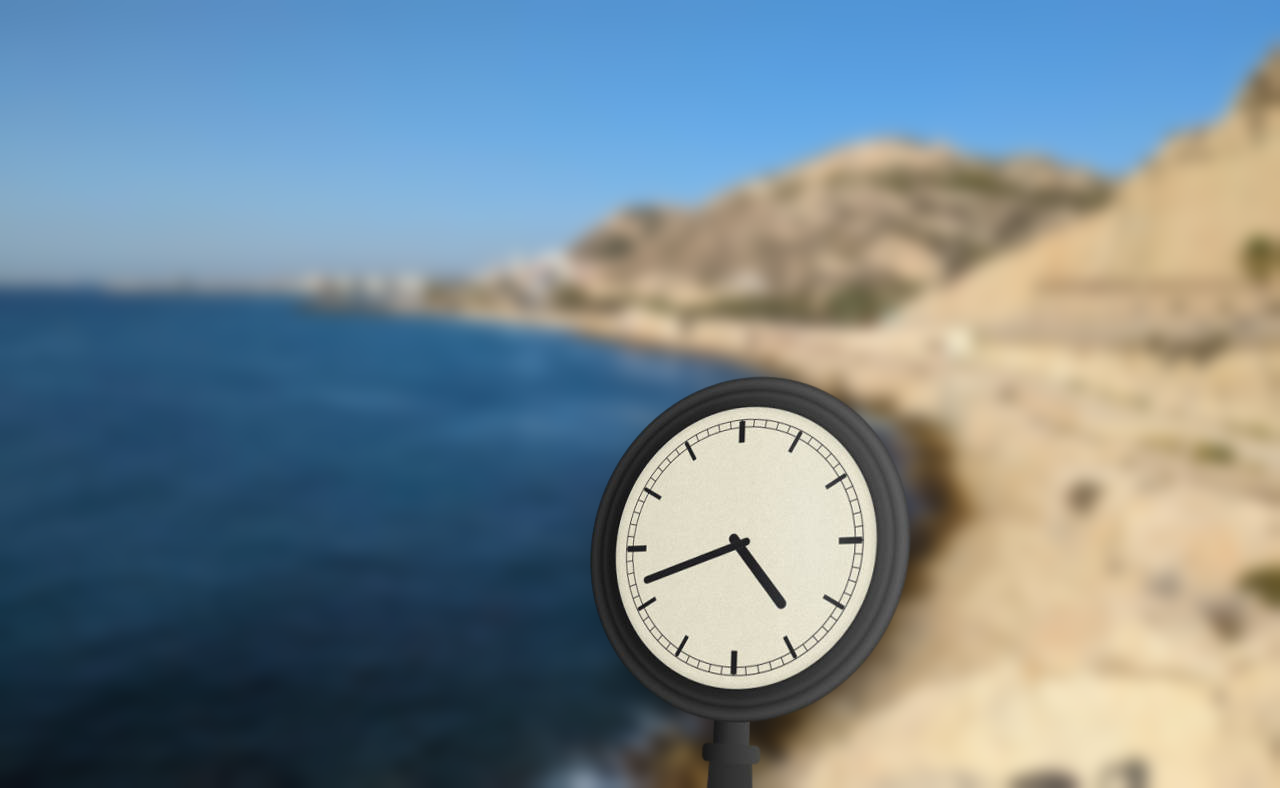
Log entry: 4,42
